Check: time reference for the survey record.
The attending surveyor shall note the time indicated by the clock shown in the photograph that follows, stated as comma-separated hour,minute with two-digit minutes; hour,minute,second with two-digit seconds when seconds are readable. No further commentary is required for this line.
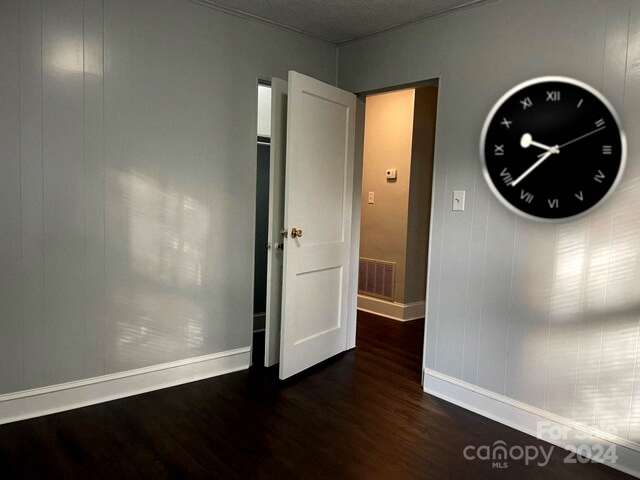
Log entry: 9,38,11
